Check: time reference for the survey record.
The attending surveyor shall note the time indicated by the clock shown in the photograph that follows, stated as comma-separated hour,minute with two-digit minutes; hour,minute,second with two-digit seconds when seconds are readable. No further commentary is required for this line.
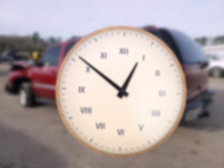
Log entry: 12,51
